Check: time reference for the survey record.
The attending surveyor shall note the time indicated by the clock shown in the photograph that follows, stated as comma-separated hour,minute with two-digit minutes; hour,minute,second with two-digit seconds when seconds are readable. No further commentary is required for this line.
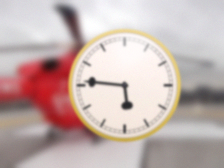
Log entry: 5,46
